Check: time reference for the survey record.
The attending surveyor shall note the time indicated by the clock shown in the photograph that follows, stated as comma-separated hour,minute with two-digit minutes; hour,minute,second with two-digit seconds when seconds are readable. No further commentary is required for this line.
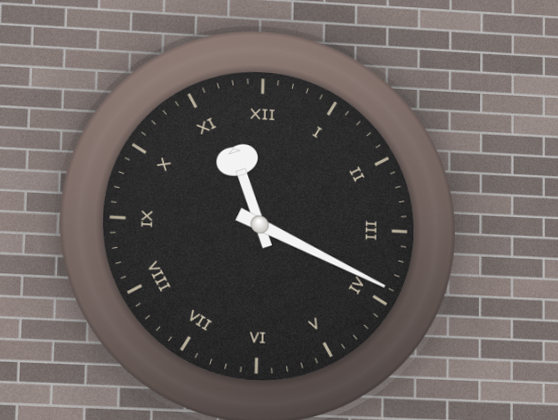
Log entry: 11,19
